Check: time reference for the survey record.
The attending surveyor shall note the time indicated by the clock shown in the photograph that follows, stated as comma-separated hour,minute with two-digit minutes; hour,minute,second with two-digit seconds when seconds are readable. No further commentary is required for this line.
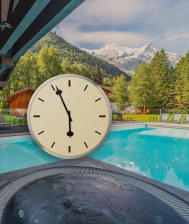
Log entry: 5,56
